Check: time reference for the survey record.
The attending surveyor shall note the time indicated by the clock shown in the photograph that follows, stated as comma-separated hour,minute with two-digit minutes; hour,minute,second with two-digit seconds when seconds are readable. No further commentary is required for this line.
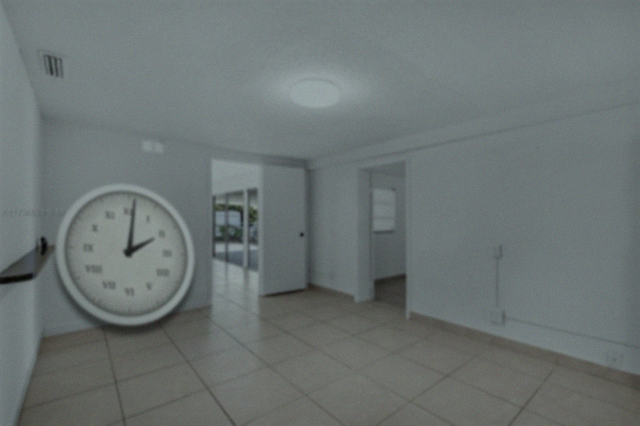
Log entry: 2,01
